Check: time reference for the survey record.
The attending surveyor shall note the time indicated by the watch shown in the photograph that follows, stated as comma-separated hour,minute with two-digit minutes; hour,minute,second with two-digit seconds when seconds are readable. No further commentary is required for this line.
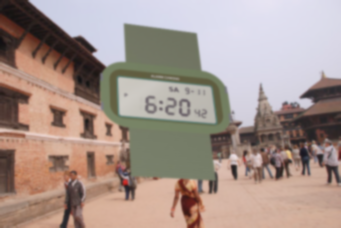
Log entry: 6,20
